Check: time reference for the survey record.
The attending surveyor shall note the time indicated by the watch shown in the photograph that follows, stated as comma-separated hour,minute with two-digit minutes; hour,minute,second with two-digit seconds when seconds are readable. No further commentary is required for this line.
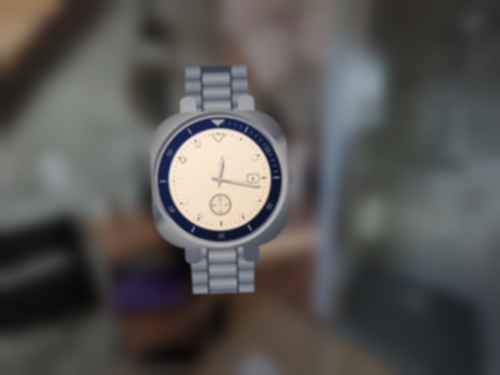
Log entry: 12,17
